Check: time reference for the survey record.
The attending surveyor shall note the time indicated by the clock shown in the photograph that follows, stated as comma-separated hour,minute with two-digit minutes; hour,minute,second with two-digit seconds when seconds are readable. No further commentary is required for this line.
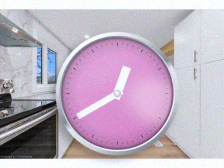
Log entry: 12,40
